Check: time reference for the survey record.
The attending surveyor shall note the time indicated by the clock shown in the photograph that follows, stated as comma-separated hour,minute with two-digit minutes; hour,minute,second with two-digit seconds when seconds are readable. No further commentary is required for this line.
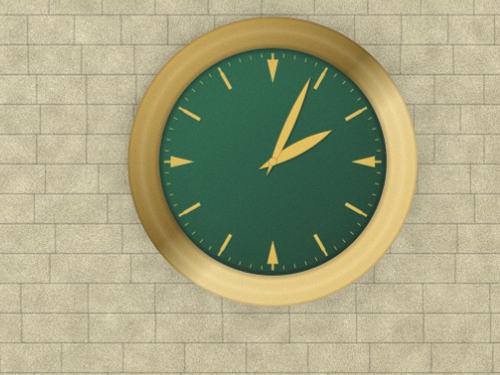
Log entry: 2,04
